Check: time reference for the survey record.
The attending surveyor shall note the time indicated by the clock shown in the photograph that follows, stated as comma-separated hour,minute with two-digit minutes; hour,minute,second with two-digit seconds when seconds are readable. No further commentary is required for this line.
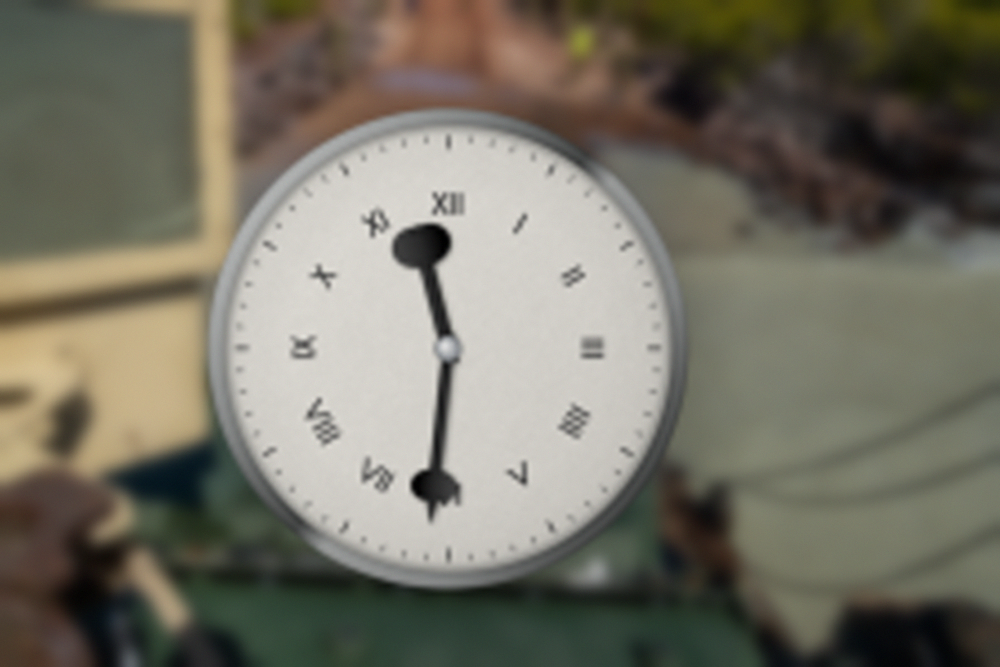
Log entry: 11,31
